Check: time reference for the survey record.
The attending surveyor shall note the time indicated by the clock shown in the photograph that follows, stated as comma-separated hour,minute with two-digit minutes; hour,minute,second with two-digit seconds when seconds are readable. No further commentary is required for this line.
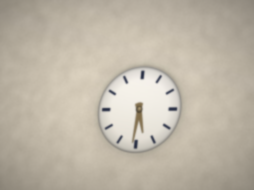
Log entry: 5,31
